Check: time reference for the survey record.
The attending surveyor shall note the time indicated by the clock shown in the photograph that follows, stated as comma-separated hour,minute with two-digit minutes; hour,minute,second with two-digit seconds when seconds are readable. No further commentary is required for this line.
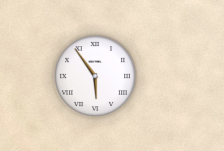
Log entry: 5,54
